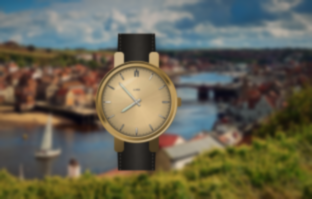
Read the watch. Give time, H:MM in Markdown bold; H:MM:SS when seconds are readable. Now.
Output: **7:53**
